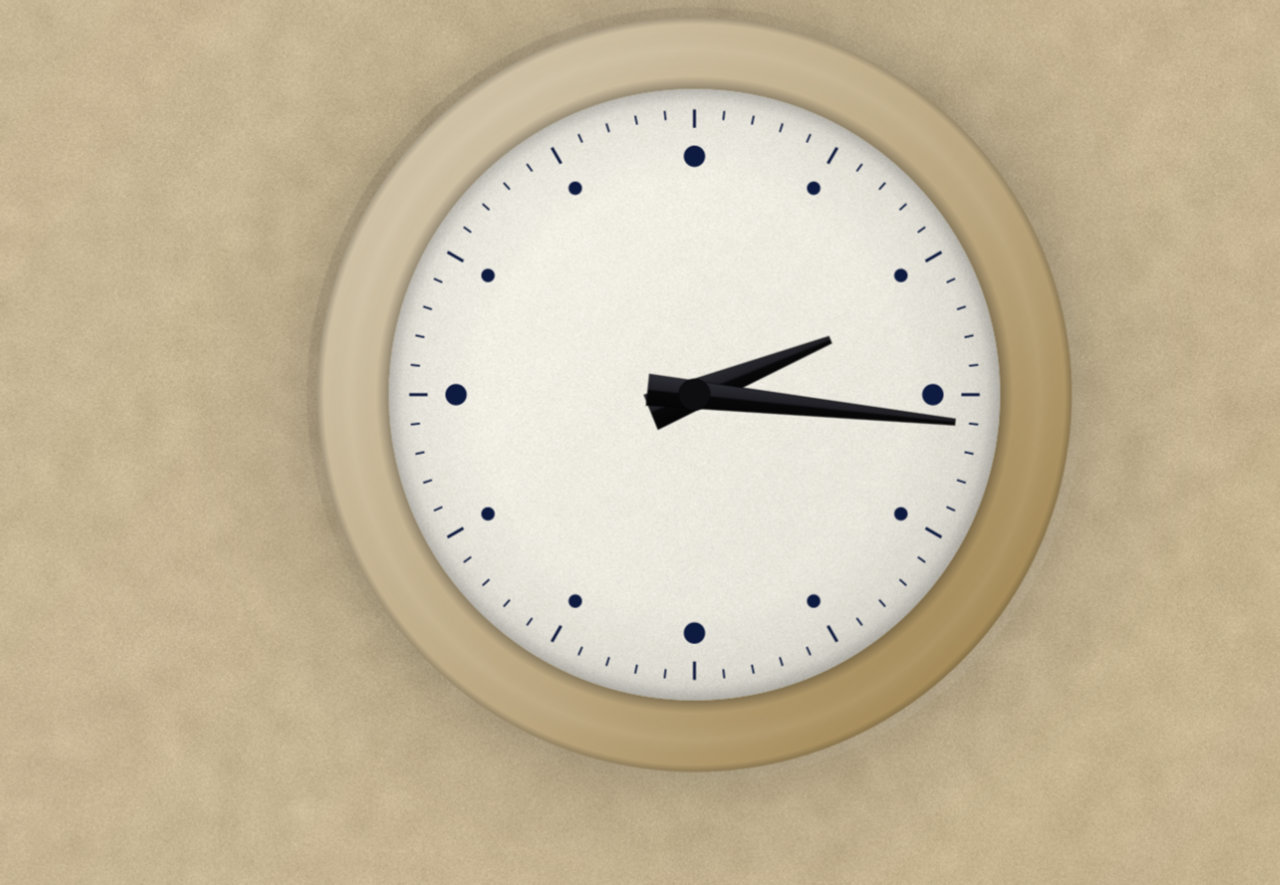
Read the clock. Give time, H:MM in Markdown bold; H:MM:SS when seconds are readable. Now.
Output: **2:16**
